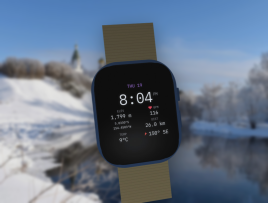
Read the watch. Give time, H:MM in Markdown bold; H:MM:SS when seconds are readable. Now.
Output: **8:04**
